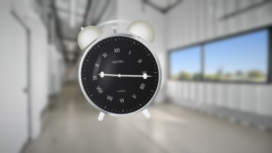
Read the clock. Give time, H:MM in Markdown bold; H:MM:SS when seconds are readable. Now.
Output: **9:16**
